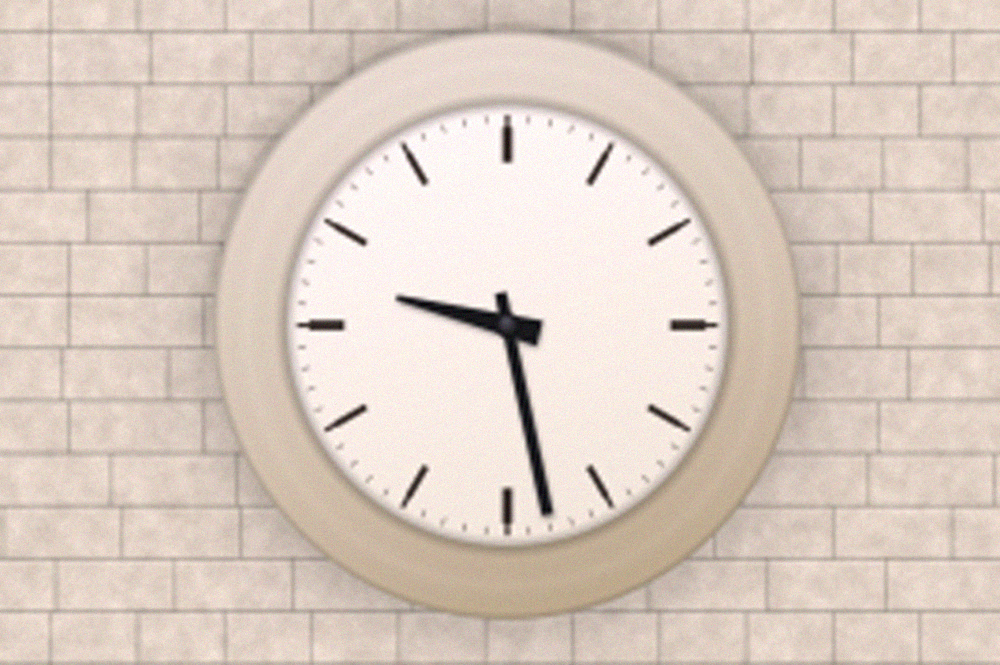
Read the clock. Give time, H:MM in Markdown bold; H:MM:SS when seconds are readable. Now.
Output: **9:28**
